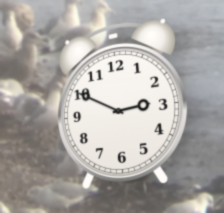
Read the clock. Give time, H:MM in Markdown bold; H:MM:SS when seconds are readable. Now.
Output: **2:50**
